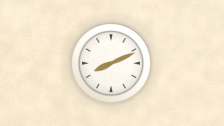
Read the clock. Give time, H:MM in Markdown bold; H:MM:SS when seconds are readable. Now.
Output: **8:11**
